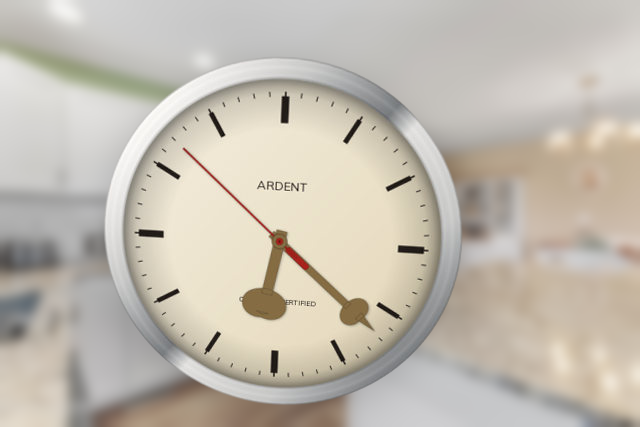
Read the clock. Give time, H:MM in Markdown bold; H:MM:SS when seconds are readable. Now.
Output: **6:21:52**
